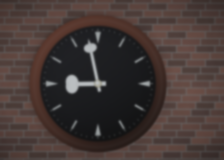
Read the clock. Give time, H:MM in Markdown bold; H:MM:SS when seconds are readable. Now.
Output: **8:58**
